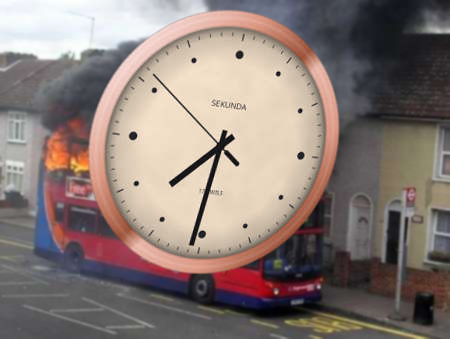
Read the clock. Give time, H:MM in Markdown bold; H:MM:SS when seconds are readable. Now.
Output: **7:30:51**
